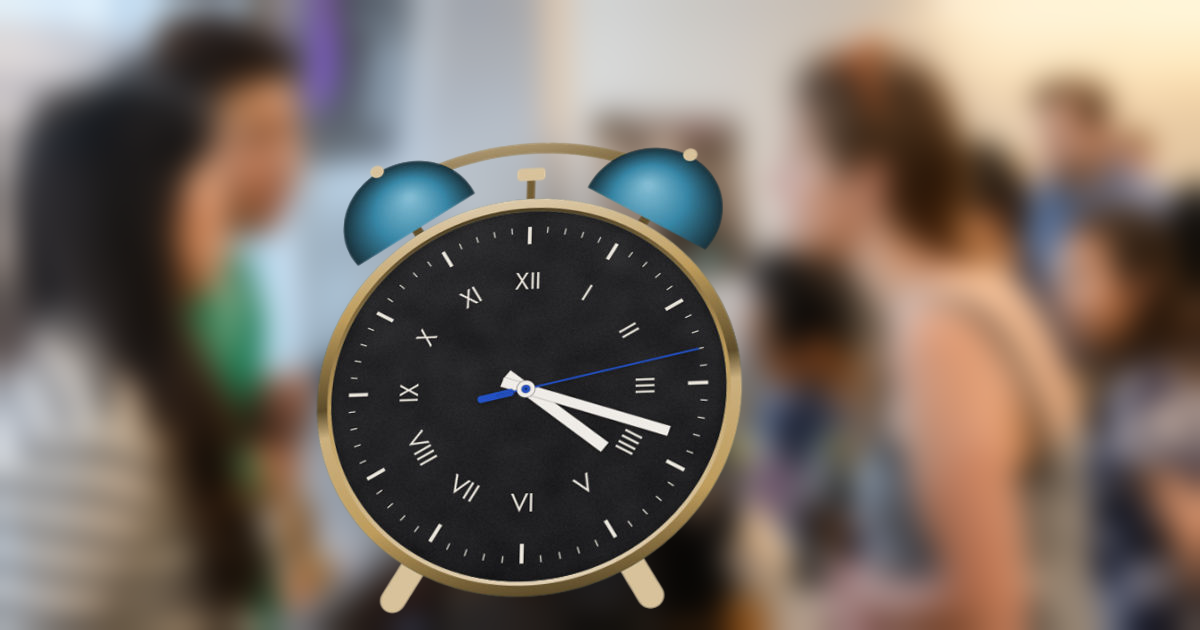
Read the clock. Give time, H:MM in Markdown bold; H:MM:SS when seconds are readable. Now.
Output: **4:18:13**
